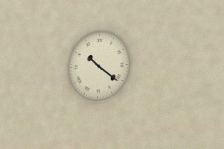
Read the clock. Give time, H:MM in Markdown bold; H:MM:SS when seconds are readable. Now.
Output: **10:21**
